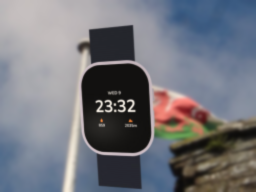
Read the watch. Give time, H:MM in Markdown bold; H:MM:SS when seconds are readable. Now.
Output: **23:32**
